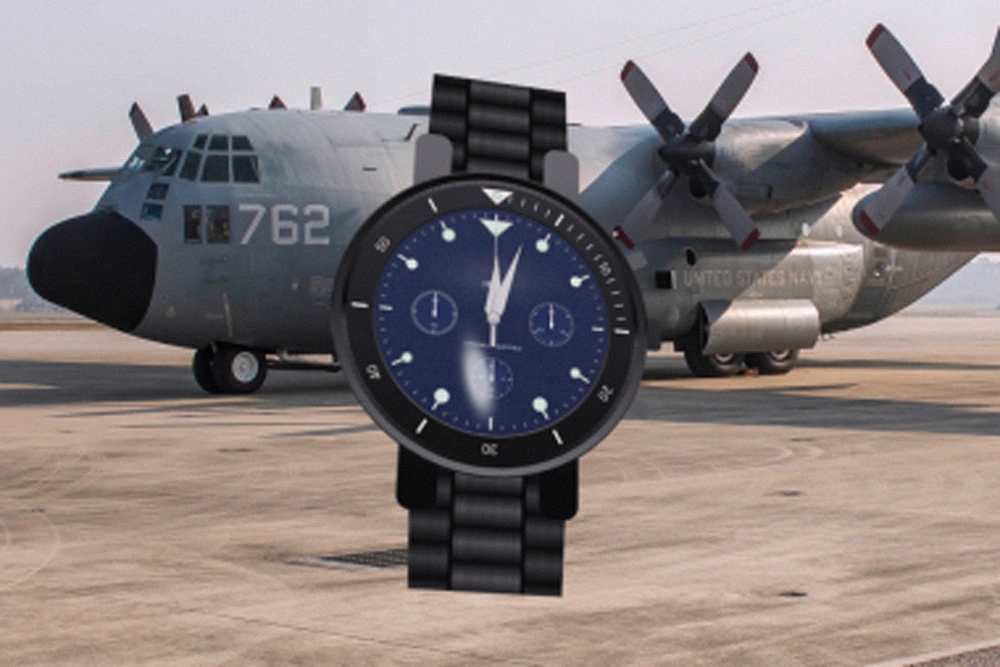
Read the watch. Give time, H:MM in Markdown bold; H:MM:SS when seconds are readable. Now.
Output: **12:03**
